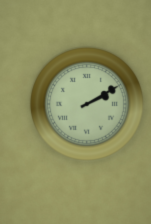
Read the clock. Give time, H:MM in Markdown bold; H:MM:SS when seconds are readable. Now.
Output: **2:10**
